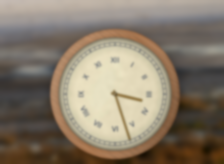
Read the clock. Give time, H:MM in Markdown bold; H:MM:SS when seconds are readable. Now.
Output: **3:27**
